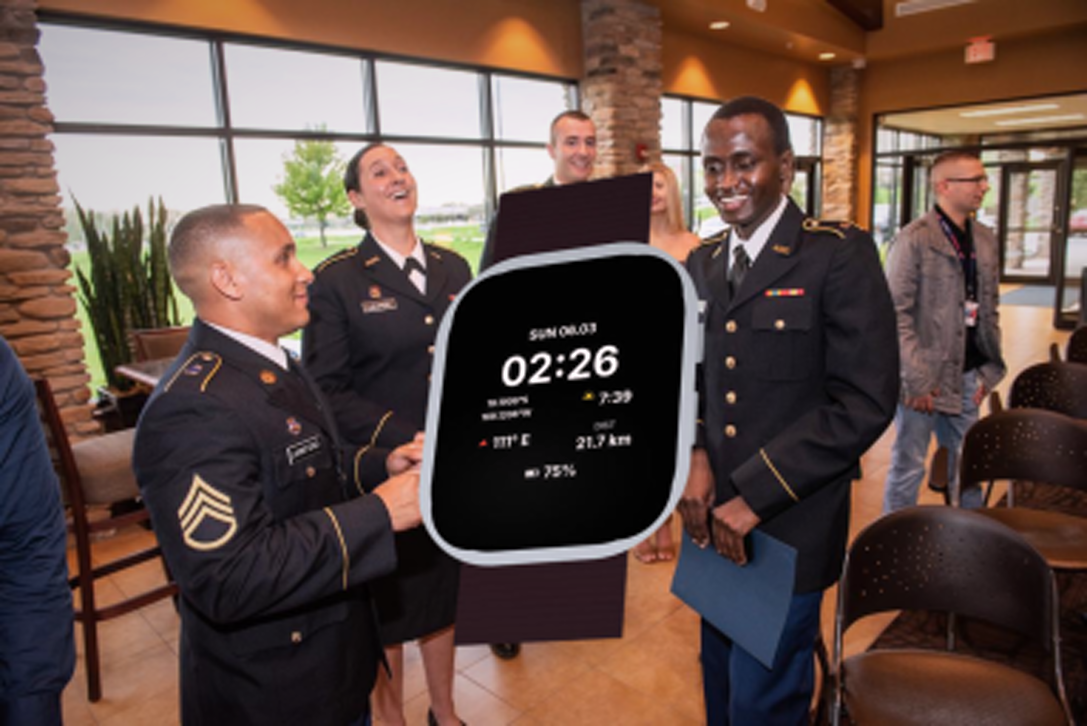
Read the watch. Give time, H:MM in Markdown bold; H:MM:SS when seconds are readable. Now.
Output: **2:26**
